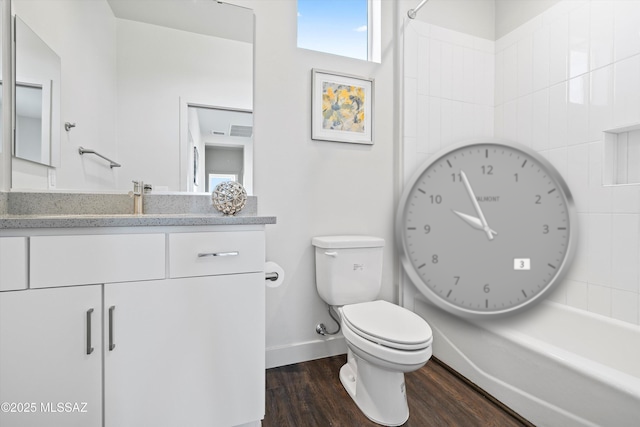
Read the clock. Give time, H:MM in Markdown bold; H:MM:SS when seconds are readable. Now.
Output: **9:56**
